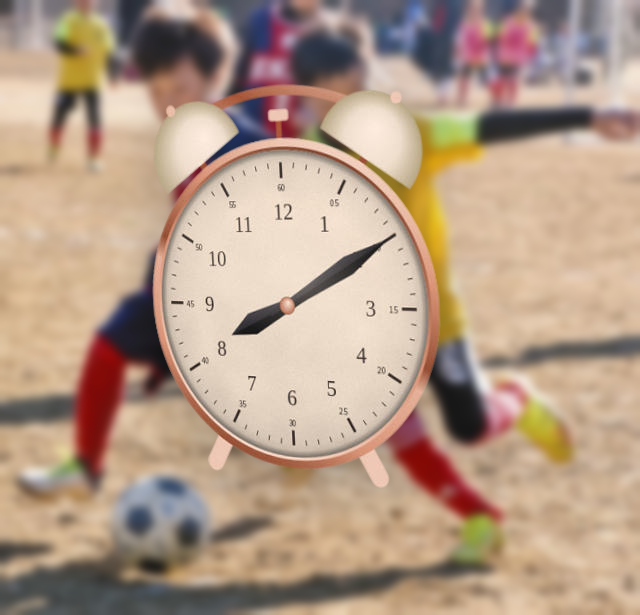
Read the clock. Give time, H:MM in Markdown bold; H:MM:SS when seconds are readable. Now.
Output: **8:10**
